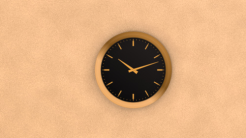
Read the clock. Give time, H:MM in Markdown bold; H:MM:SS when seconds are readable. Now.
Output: **10:12**
